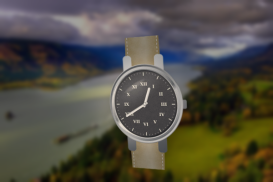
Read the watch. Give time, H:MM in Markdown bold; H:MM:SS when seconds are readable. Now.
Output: **12:40**
